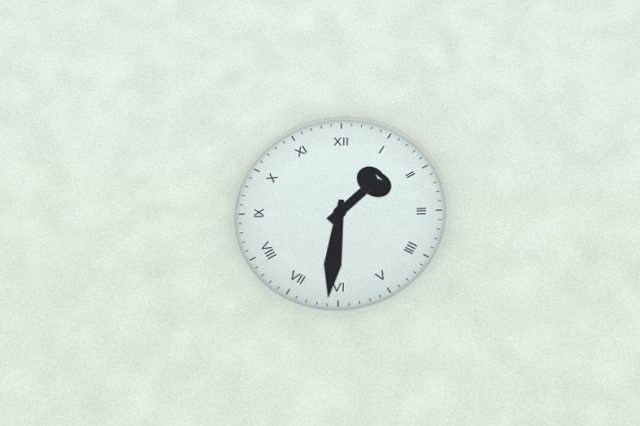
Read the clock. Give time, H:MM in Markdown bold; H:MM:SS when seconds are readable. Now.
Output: **1:31**
